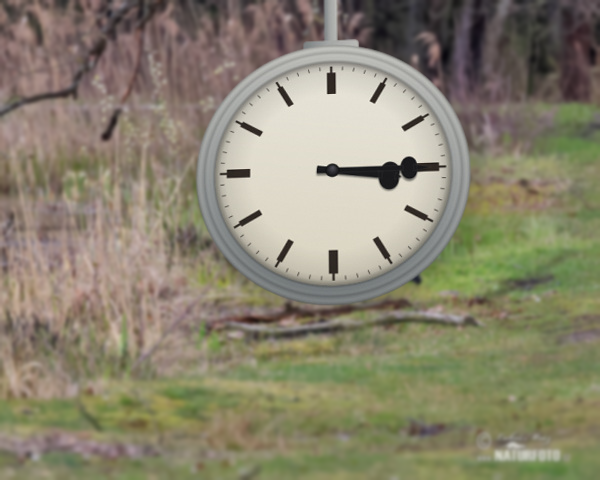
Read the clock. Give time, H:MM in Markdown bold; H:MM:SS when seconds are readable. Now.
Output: **3:15**
